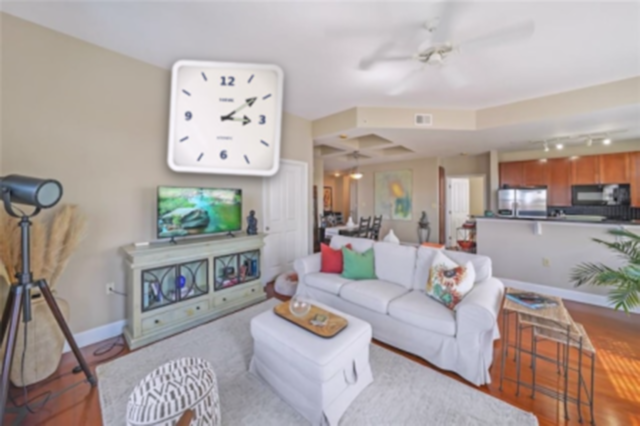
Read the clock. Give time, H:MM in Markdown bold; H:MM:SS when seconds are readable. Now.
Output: **3:09**
